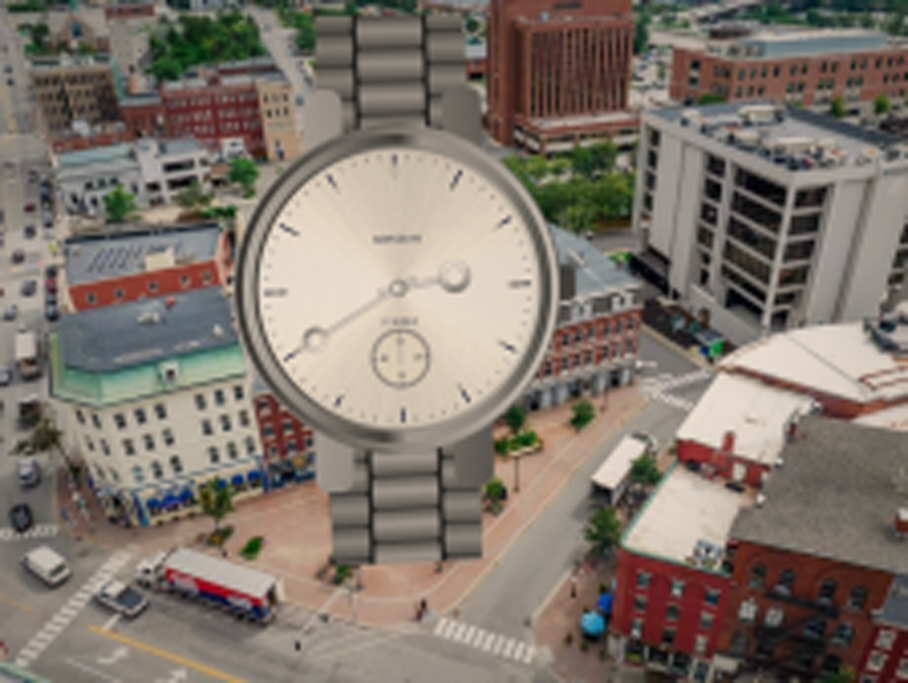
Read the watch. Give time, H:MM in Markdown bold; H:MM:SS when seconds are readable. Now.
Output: **2:40**
